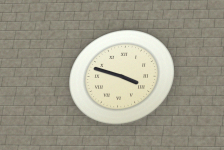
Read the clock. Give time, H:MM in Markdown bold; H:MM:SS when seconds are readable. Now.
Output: **3:48**
